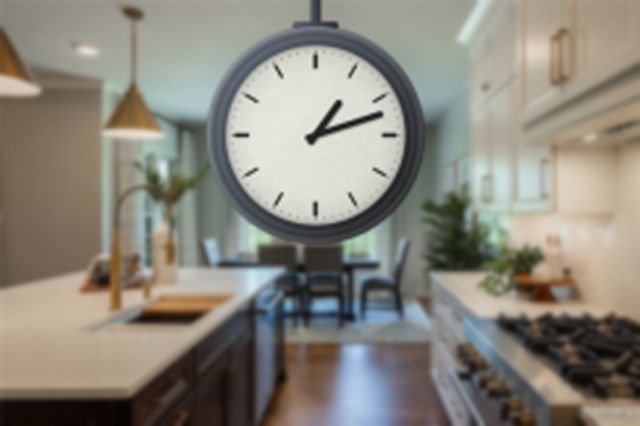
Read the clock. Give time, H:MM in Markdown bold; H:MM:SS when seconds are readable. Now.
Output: **1:12**
